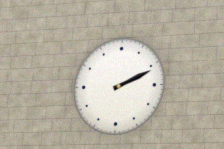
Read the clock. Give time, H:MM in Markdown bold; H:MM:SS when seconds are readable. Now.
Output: **2:11**
